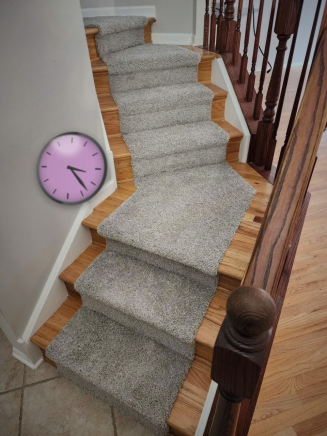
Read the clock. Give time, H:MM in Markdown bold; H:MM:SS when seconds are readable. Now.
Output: **3:23**
